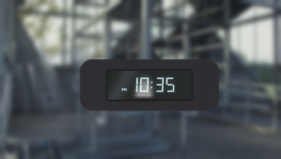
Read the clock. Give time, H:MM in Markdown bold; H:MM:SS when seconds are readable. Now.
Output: **10:35**
